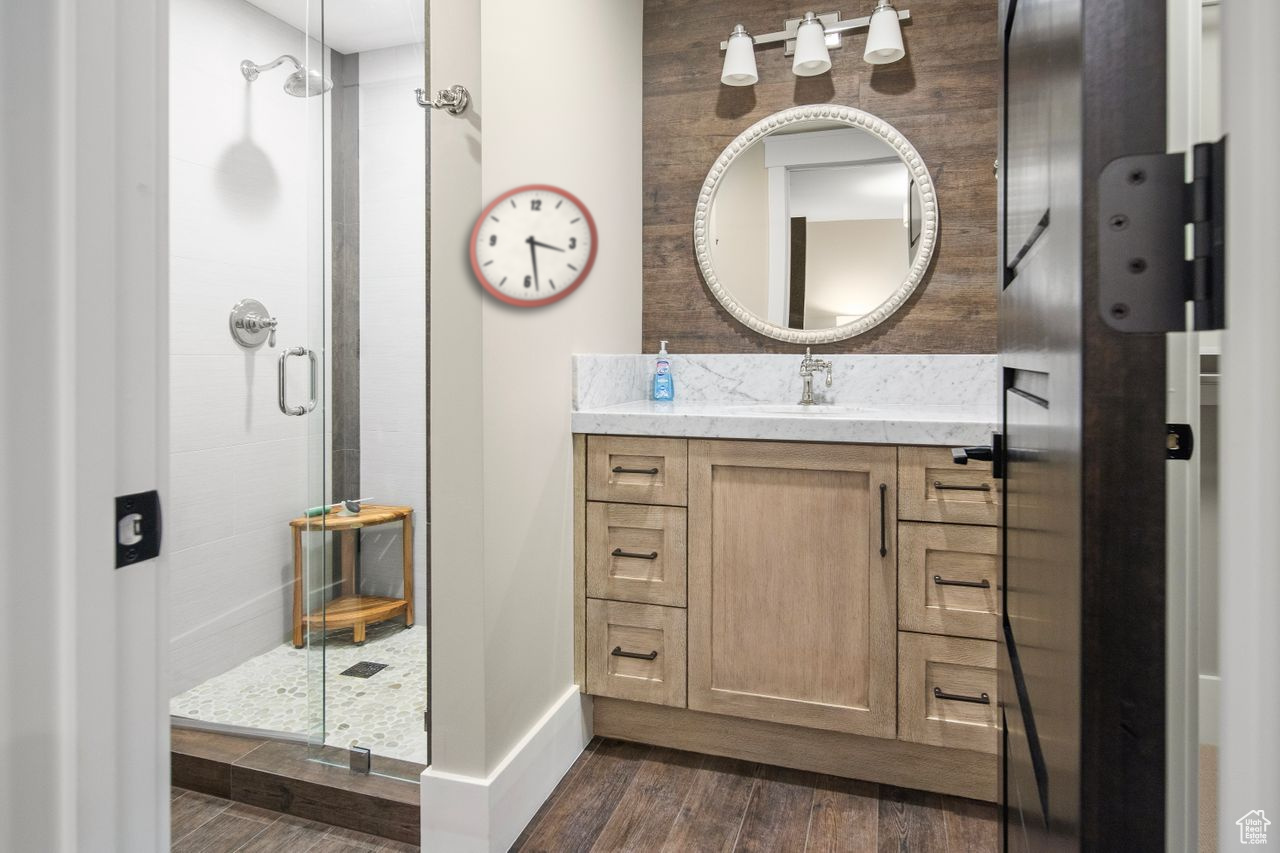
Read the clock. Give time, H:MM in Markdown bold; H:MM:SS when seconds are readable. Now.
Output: **3:28**
